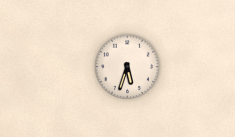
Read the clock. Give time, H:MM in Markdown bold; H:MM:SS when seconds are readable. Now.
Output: **5:33**
